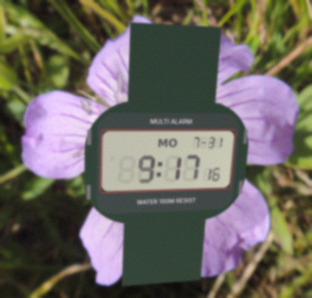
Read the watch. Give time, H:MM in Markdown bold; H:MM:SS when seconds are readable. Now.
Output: **9:17:16**
